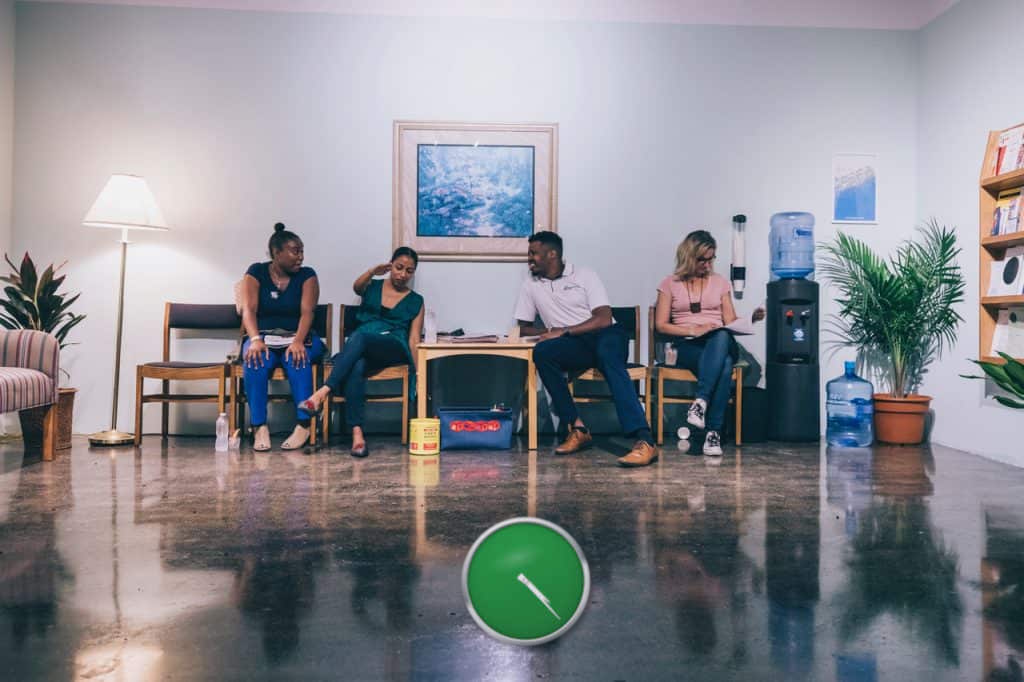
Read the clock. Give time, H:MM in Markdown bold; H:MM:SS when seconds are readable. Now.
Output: **4:23**
